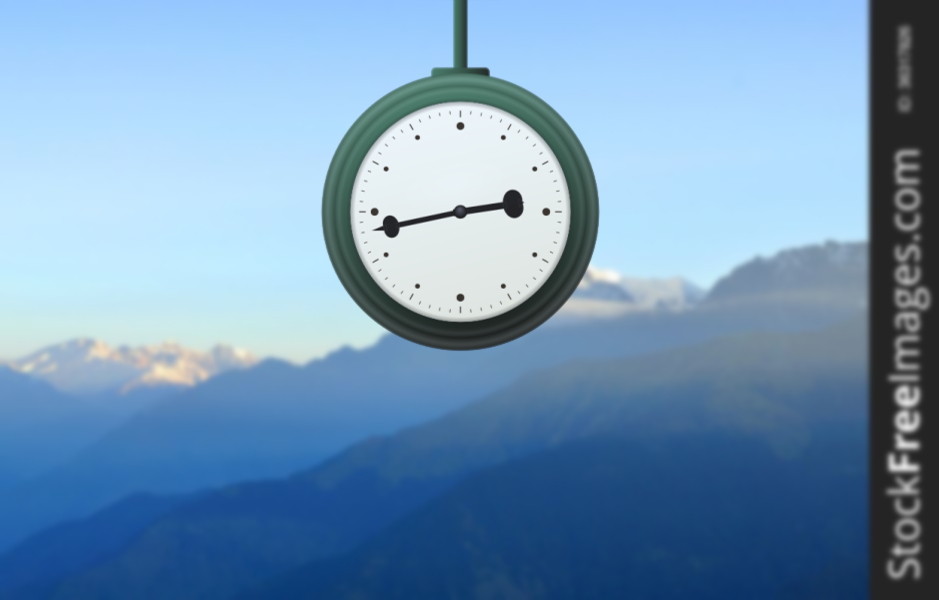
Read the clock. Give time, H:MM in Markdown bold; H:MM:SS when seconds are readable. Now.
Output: **2:43**
